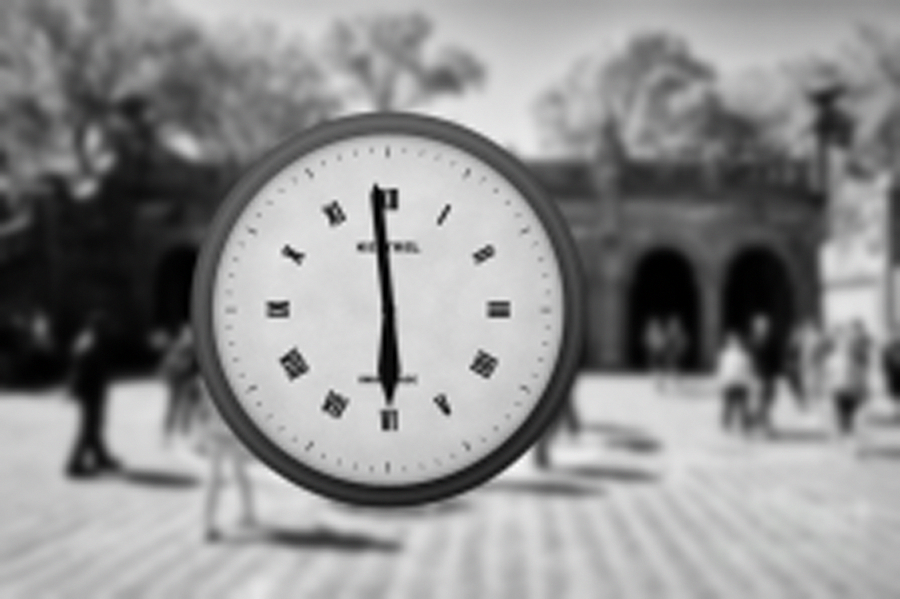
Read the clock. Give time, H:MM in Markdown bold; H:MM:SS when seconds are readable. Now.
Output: **5:59**
